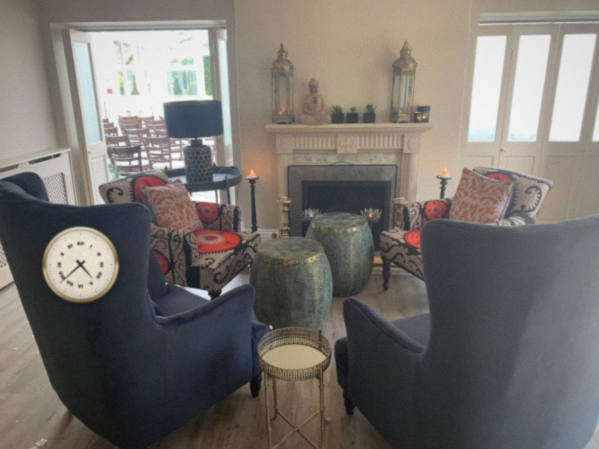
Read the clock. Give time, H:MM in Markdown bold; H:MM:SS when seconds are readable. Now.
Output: **4:38**
